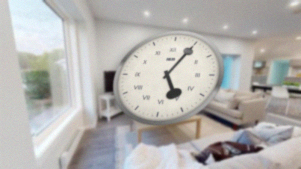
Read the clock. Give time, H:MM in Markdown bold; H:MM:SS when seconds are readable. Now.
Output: **5:05**
